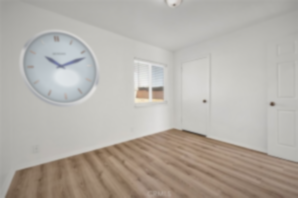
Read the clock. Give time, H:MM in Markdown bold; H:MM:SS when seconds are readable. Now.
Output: **10:12**
